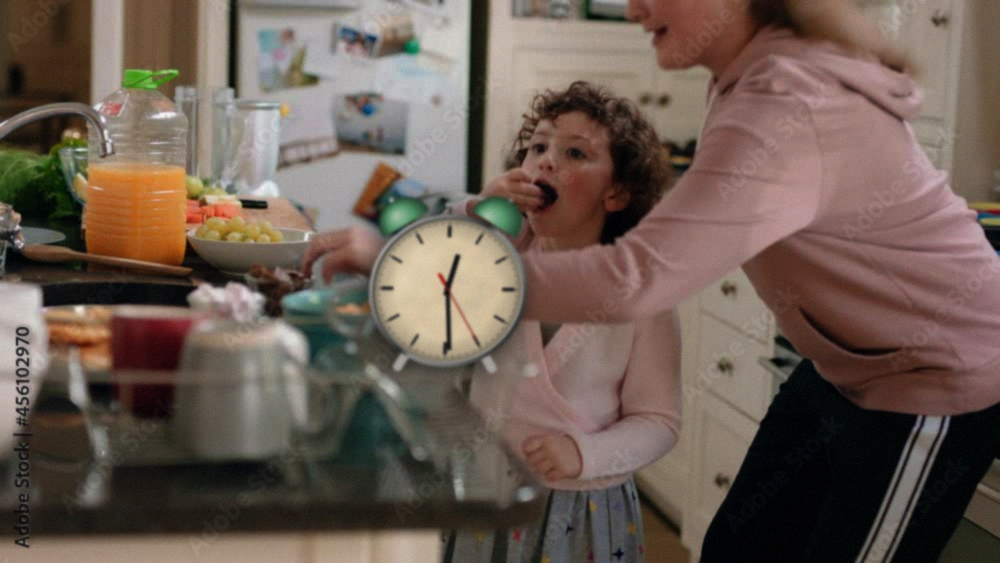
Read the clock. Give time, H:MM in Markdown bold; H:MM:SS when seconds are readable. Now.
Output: **12:29:25**
